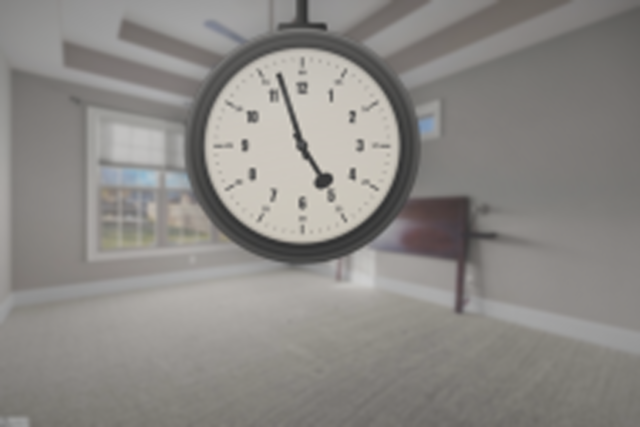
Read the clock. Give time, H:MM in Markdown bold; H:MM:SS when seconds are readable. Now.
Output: **4:57**
